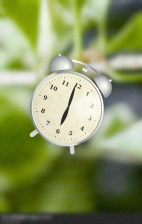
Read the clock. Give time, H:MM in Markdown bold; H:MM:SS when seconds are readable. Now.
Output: **5:59**
